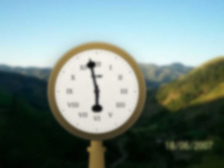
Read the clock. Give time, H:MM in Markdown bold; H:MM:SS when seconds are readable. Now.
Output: **5:58**
